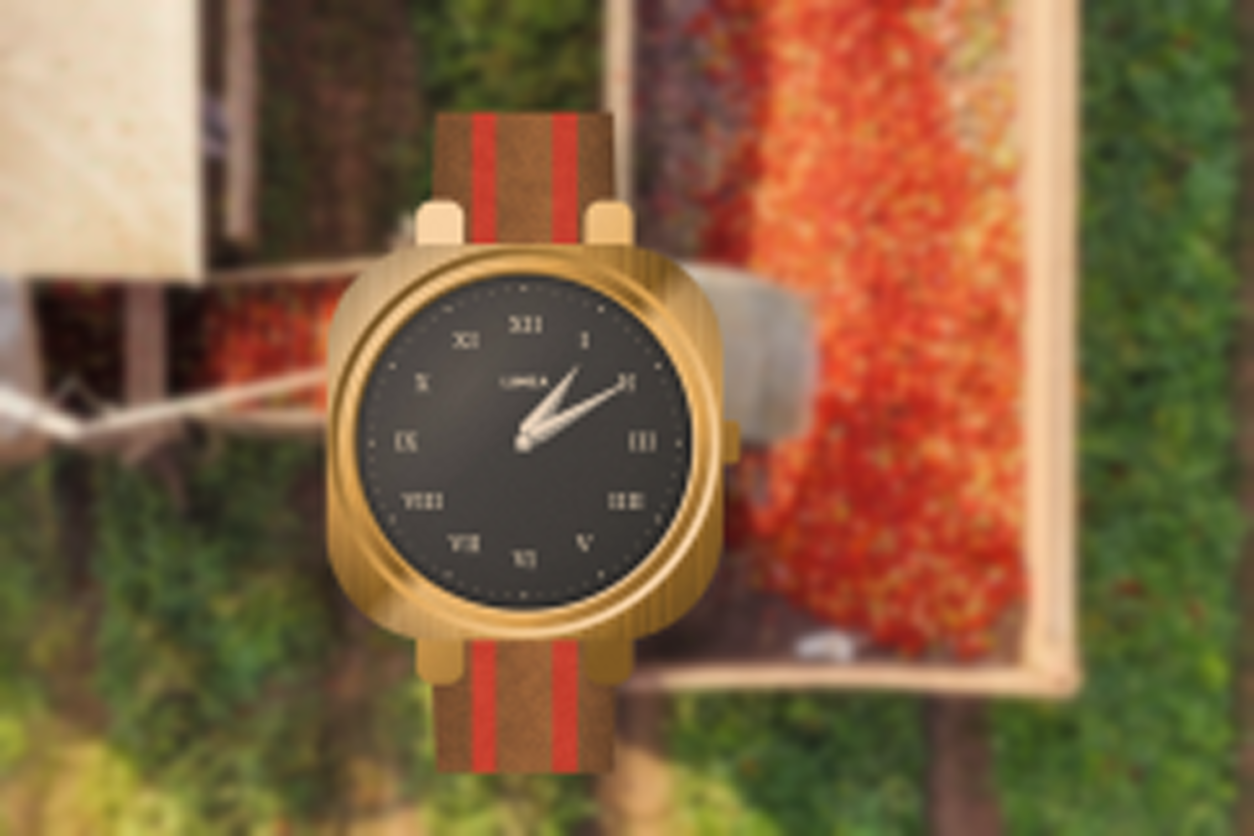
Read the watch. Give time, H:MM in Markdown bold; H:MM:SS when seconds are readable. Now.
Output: **1:10**
